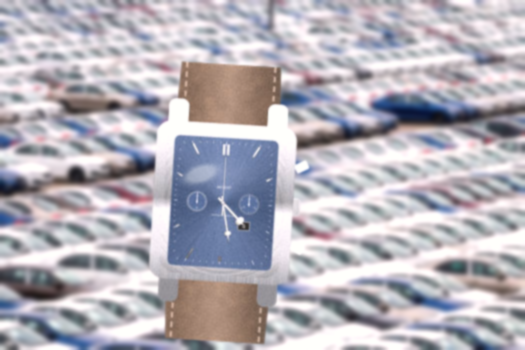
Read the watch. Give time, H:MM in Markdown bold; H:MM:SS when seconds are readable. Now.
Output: **4:28**
